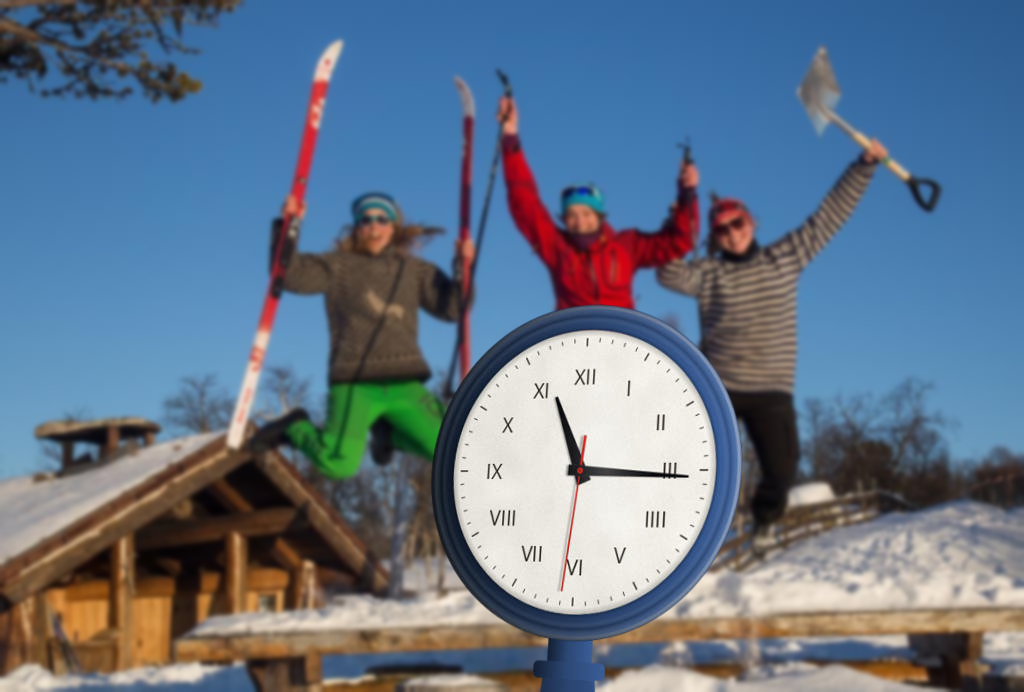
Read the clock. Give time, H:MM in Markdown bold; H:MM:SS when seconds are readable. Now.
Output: **11:15:31**
